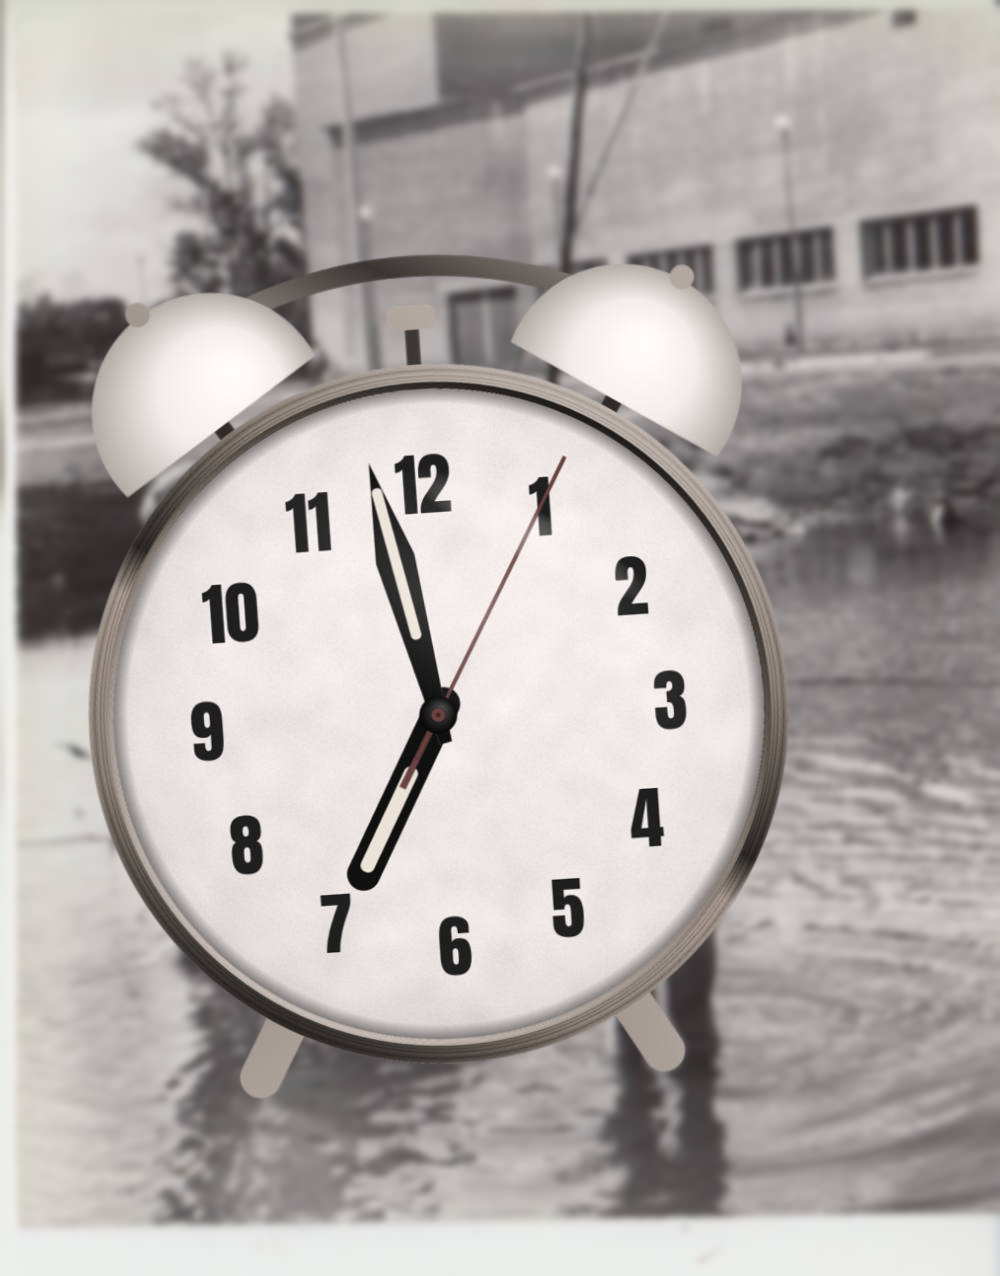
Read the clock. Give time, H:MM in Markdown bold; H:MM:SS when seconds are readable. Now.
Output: **6:58:05**
